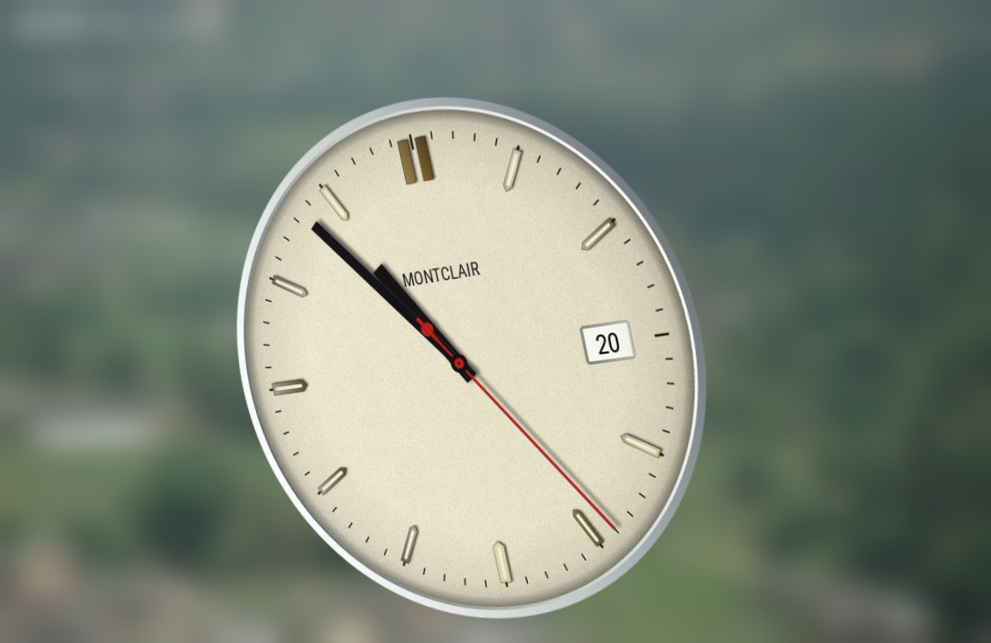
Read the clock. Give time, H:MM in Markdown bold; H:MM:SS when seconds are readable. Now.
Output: **10:53:24**
